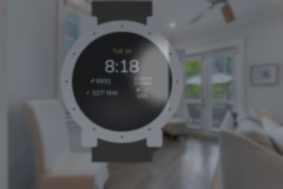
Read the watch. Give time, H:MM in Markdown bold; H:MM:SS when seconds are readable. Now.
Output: **8:18**
